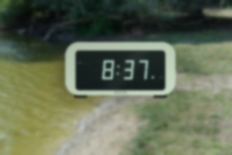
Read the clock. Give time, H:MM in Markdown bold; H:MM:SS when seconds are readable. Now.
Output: **8:37**
